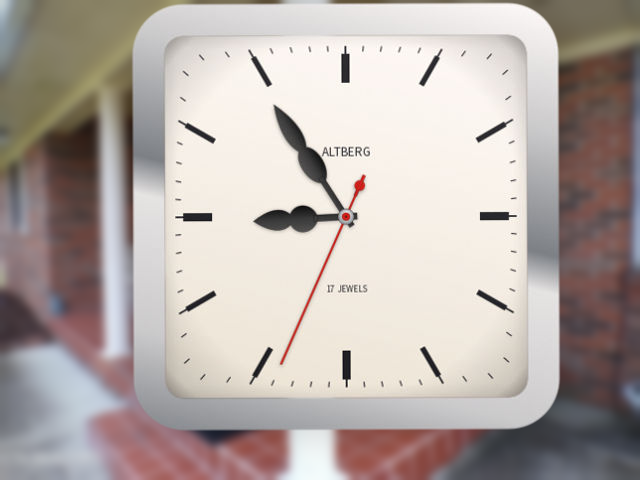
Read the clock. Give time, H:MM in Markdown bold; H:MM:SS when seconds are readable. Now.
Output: **8:54:34**
